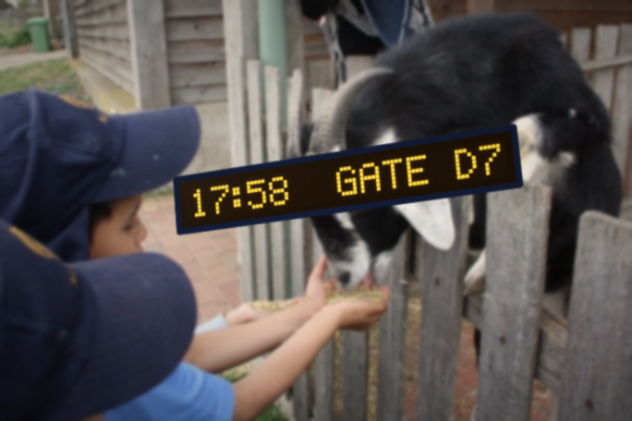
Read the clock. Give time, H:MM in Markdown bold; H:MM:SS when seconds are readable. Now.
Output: **17:58**
